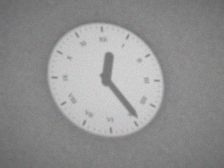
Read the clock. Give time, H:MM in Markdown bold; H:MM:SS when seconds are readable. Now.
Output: **12:24**
